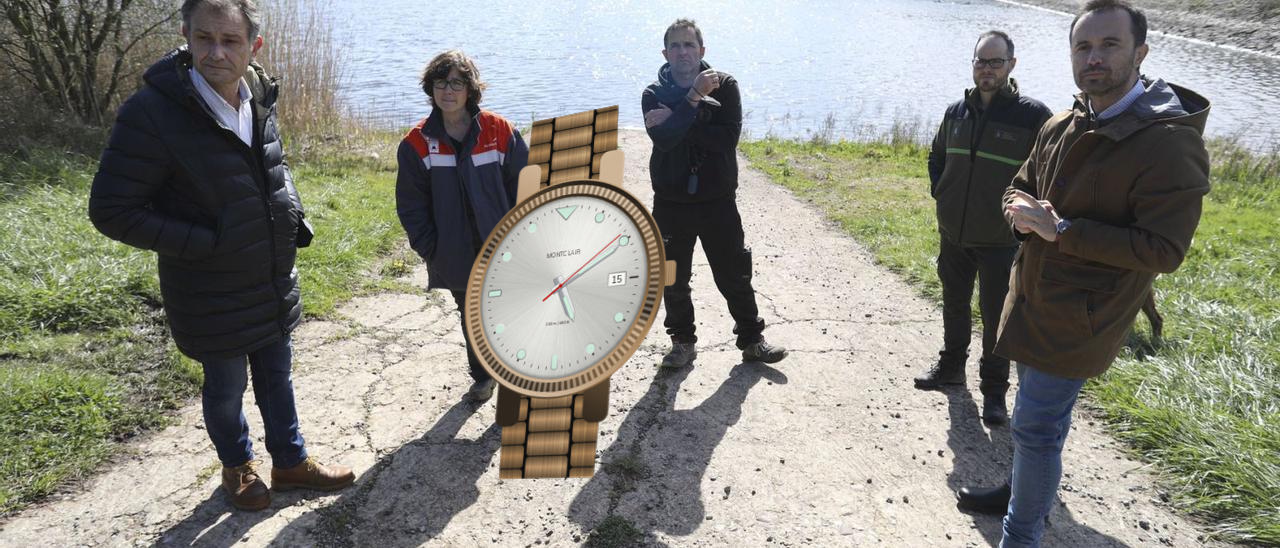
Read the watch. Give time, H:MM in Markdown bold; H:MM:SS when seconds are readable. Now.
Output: **5:10:09**
